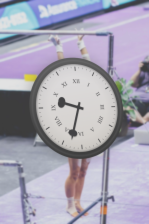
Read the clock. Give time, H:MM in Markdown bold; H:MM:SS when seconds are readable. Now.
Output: **9:33**
